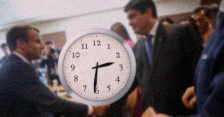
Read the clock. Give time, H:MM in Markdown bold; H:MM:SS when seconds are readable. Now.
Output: **2:31**
